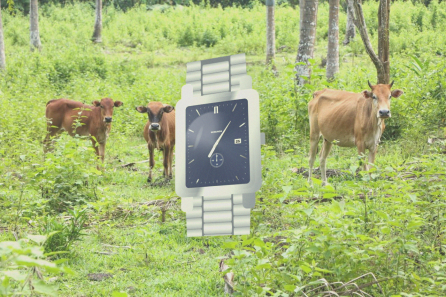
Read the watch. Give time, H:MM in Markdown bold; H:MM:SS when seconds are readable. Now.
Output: **7:06**
